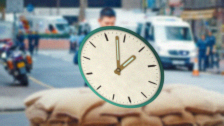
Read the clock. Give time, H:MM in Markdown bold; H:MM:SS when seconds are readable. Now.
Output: **2:03**
